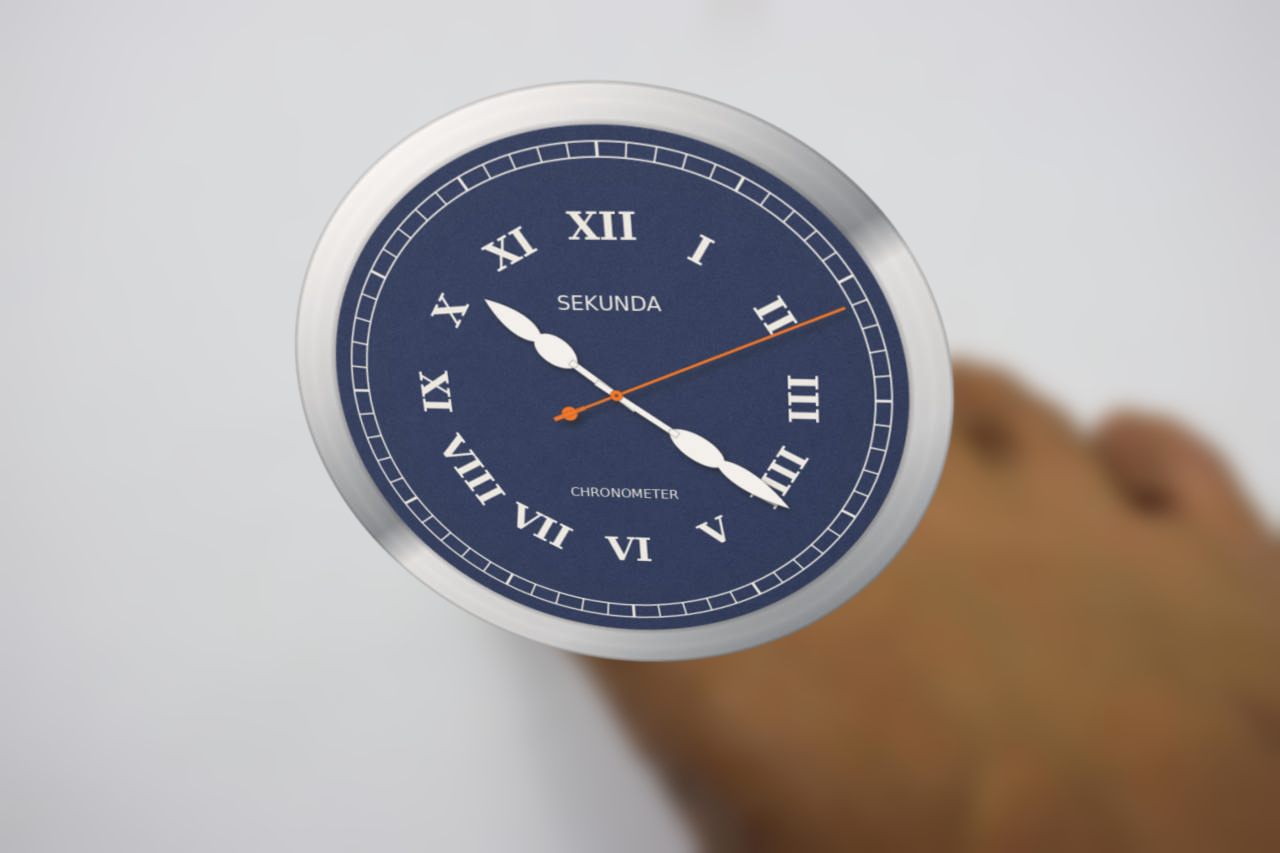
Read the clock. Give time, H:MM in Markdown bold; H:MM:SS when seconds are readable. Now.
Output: **10:21:11**
